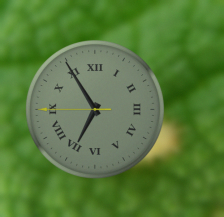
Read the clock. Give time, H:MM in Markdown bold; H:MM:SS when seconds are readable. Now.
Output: **6:54:45**
